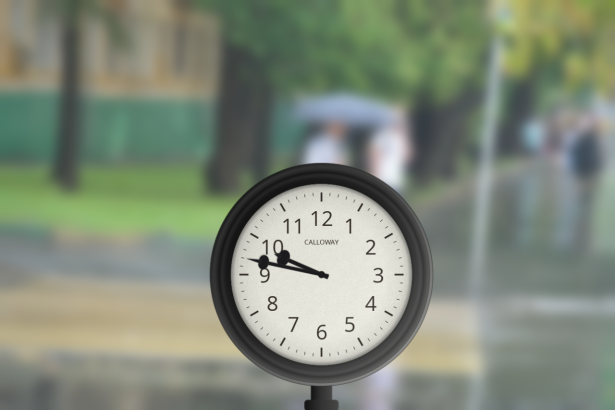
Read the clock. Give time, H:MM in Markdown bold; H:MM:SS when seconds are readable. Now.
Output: **9:47**
